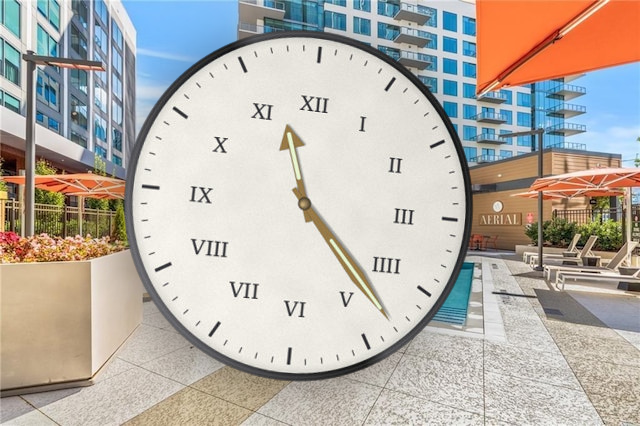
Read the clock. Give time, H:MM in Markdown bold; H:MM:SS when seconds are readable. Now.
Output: **11:23**
